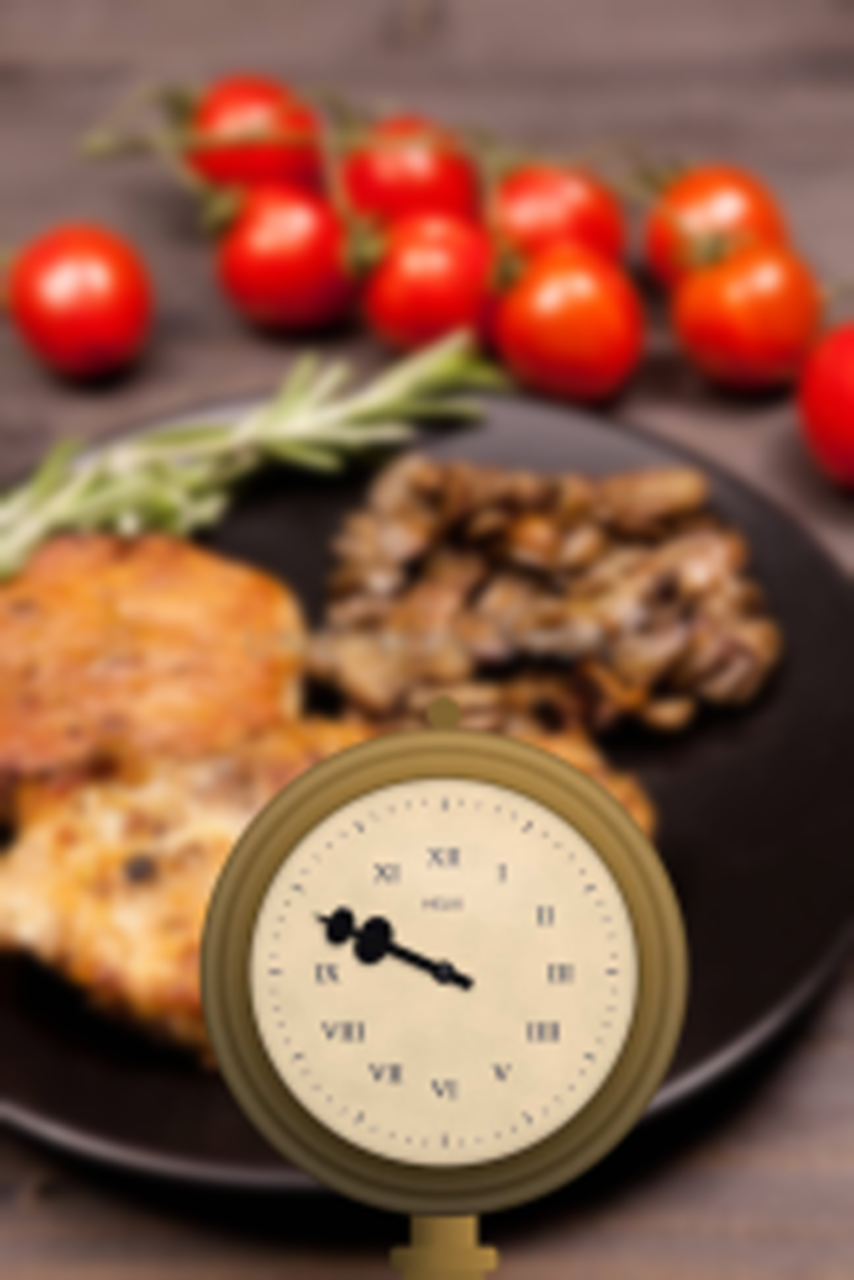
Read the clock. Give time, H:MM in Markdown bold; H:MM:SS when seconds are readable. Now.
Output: **9:49**
